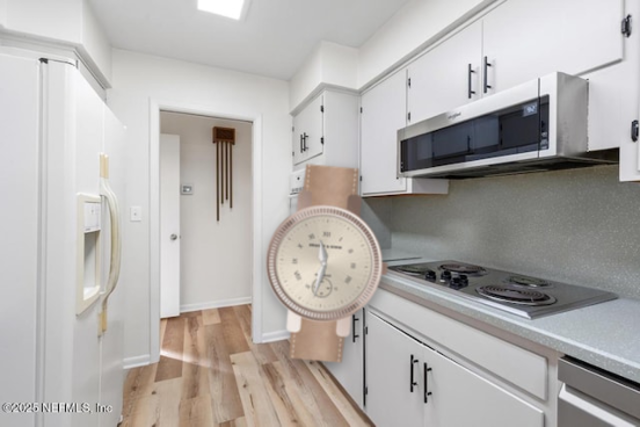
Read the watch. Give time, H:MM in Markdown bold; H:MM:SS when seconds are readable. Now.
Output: **11:32**
